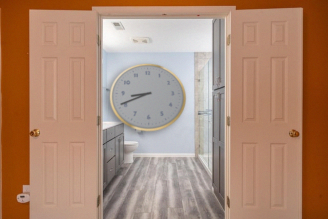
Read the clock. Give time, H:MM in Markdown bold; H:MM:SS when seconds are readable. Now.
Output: **8:41**
